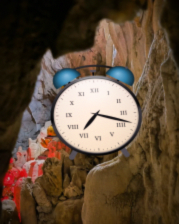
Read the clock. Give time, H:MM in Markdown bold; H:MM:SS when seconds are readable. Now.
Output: **7:18**
